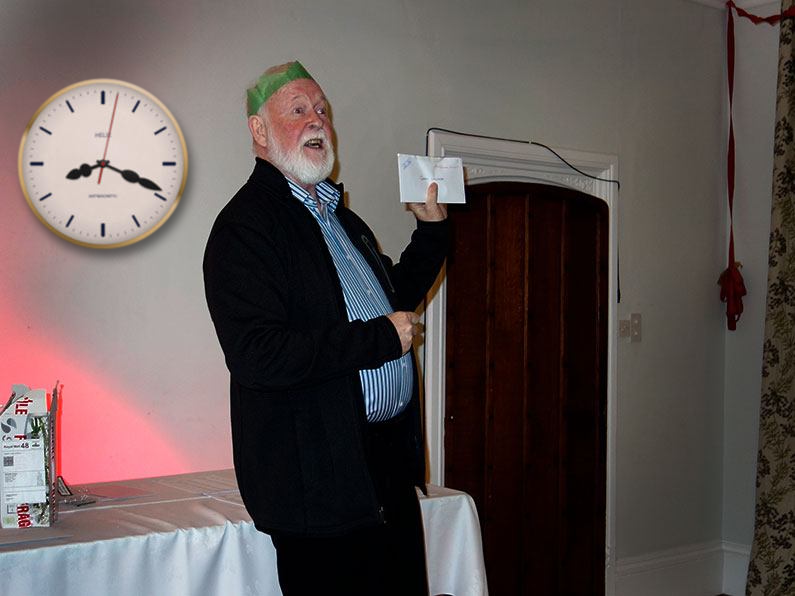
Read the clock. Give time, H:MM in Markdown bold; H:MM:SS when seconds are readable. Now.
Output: **8:19:02**
